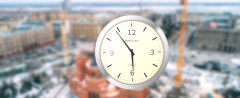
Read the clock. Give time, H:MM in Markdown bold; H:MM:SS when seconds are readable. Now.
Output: **5:54**
